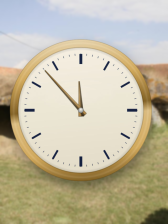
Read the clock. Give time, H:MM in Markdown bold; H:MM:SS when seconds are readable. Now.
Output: **11:53**
